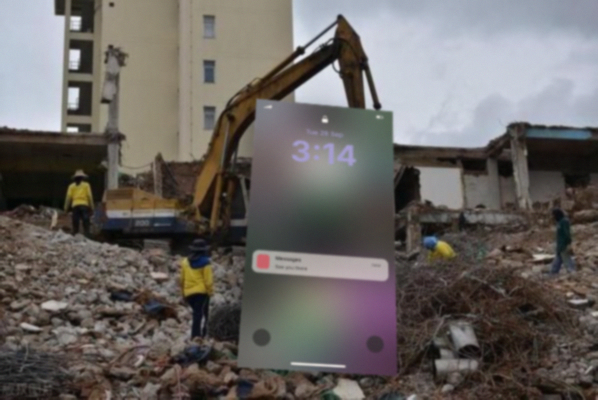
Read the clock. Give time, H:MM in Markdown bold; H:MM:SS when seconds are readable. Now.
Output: **3:14**
